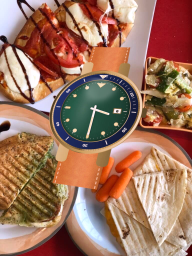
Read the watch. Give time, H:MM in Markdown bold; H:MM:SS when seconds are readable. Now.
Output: **3:30**
